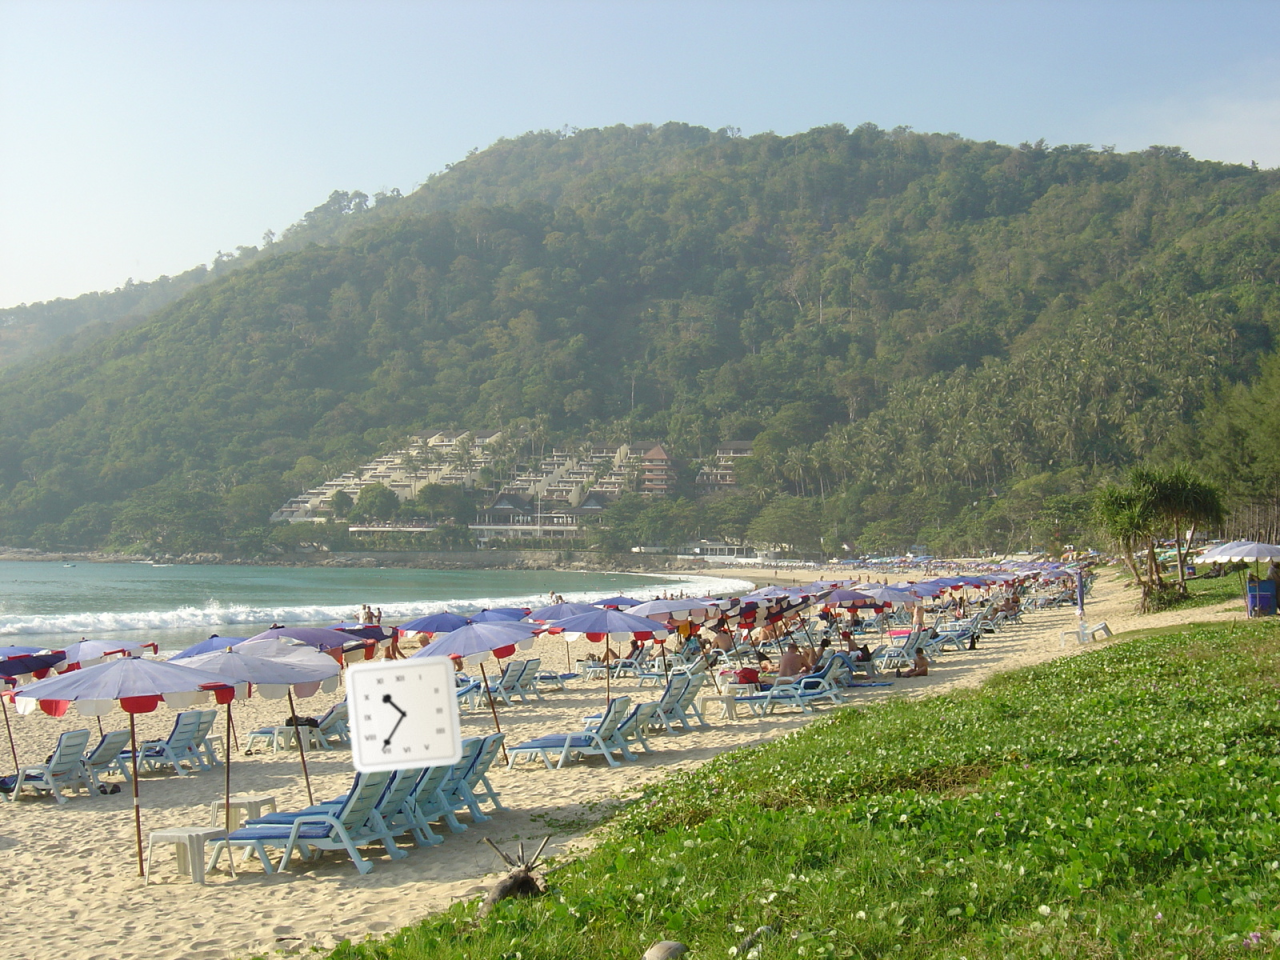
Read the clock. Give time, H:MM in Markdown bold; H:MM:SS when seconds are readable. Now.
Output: **10:36**
